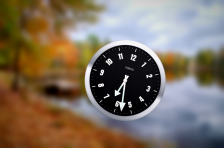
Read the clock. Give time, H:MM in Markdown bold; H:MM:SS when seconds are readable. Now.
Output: **6:28**
